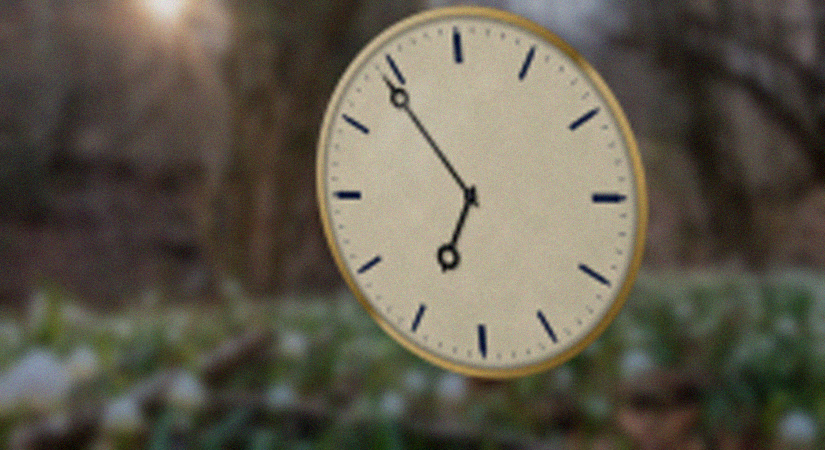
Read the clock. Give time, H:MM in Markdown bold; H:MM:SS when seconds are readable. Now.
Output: **6:54**
